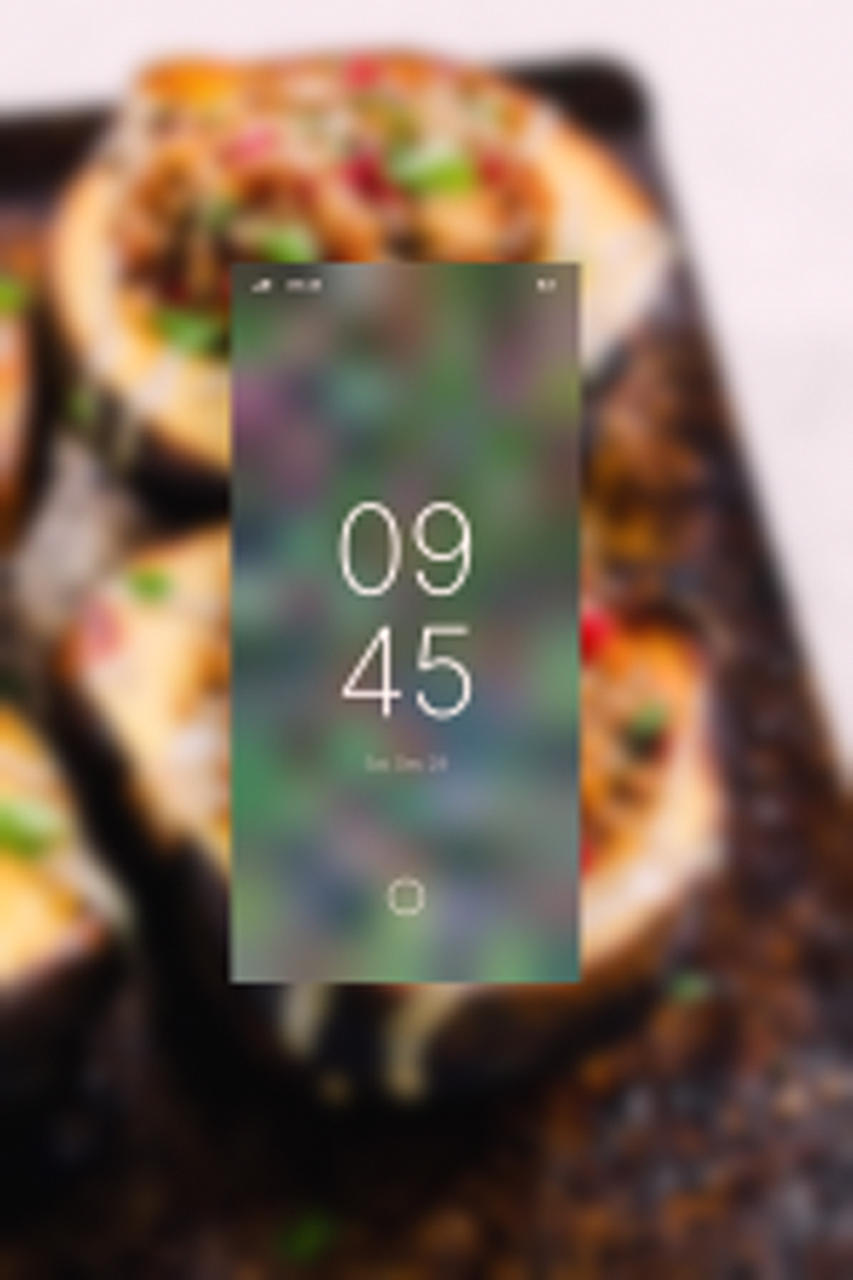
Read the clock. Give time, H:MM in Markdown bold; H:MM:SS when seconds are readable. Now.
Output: **9:45**
